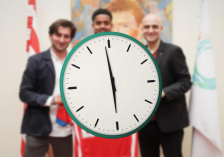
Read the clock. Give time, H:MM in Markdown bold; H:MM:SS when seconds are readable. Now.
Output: **5:59**
